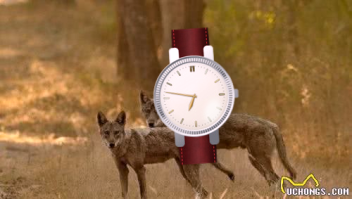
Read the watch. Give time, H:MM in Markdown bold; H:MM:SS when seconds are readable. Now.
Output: **6:47**
